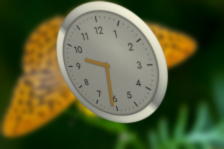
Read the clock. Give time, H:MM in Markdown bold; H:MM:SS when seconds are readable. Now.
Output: **9:31**
